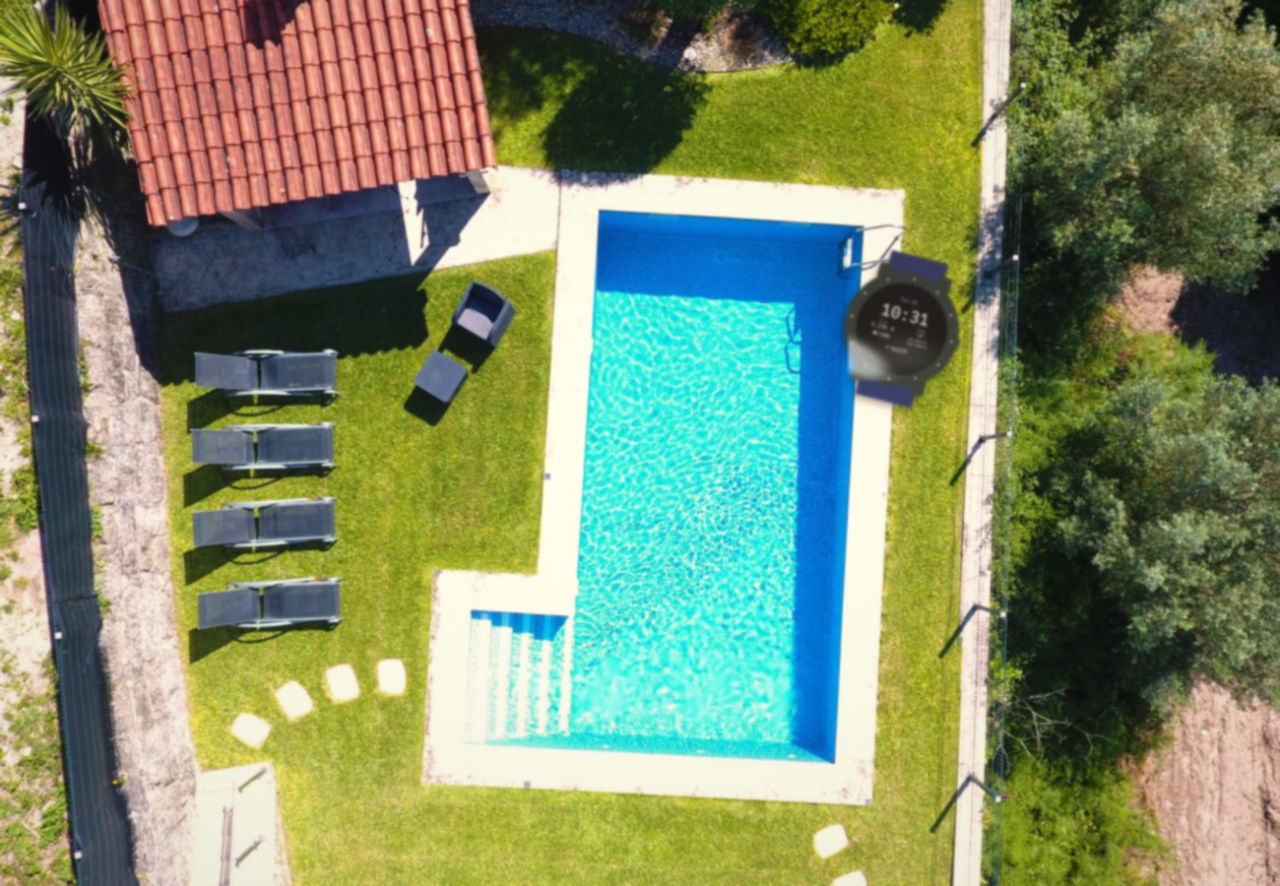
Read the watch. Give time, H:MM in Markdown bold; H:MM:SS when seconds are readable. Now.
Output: **10:31**
